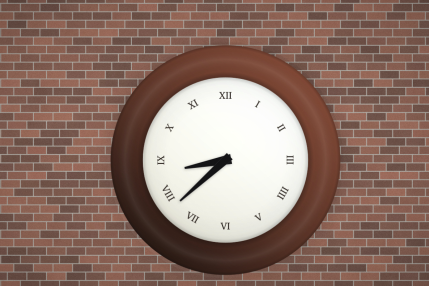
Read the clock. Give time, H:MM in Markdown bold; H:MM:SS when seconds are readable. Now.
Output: **8:38**
